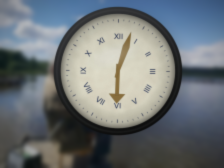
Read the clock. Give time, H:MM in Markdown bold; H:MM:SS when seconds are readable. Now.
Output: **6:03**
